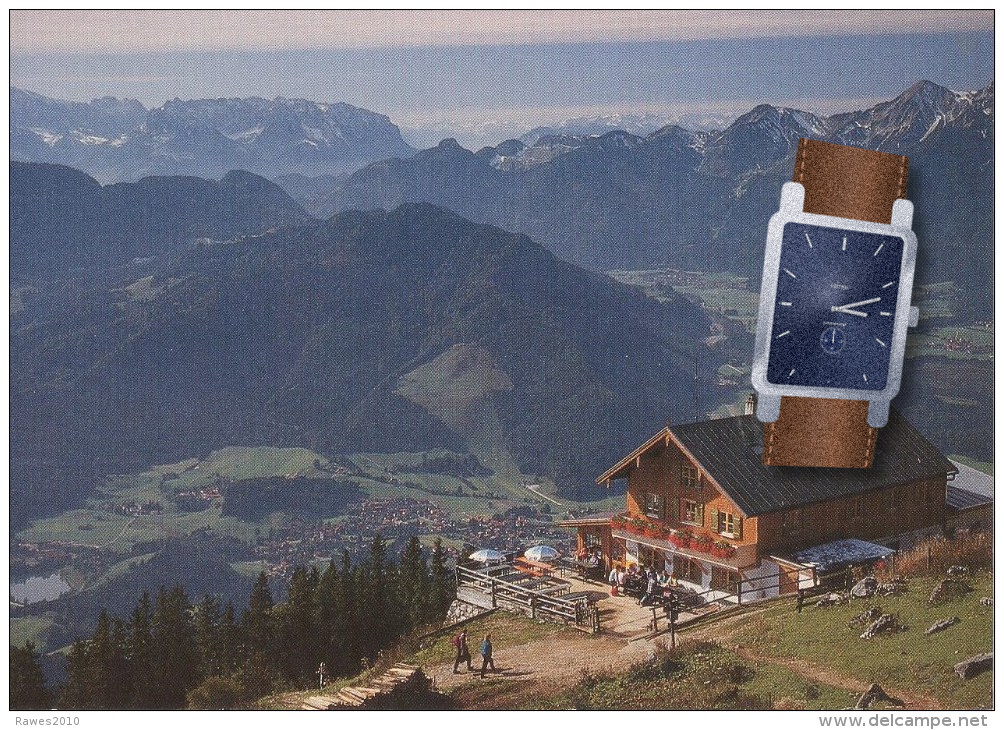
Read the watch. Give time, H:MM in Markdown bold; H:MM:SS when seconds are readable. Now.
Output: **3:12**
